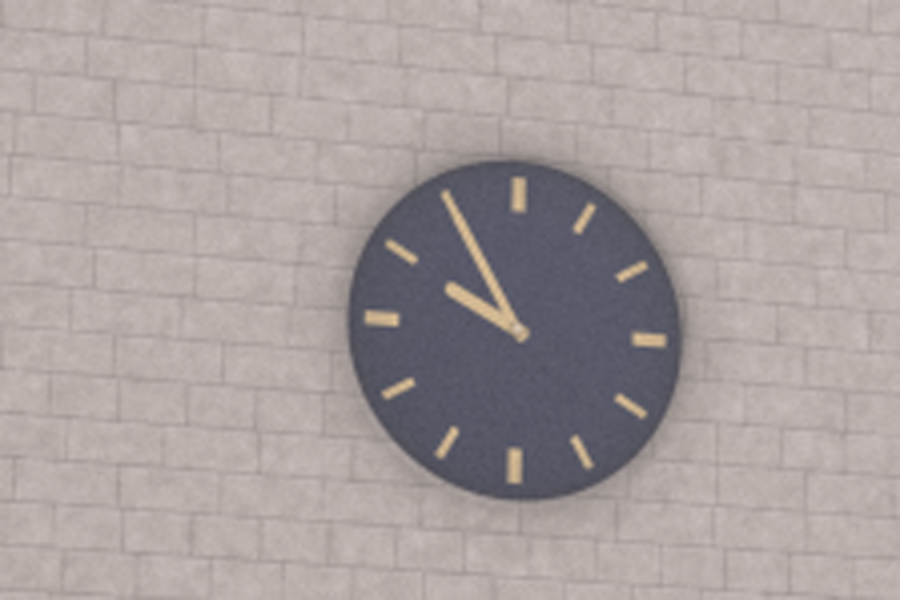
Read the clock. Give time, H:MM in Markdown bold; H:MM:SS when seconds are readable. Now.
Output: **9:55**
